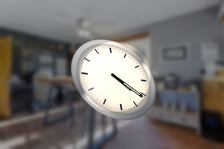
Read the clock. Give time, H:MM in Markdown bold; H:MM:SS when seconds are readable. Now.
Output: **4:21**
